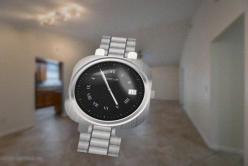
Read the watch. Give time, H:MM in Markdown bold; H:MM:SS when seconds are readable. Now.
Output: **4:55**
